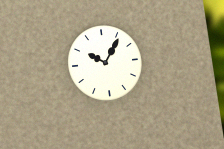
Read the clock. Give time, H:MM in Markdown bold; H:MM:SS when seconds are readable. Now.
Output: **10:06**
